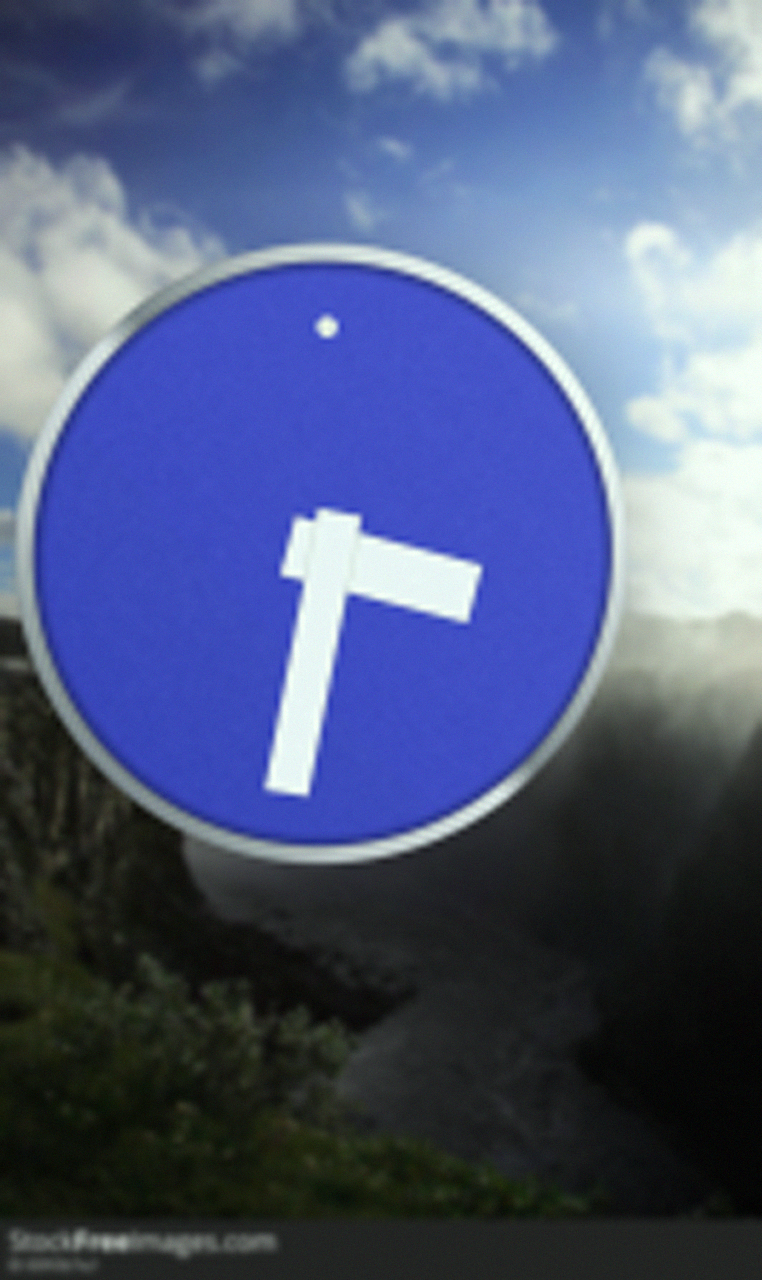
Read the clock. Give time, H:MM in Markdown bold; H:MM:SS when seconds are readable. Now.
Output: **3:32**
